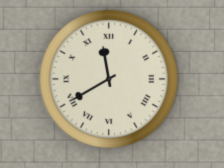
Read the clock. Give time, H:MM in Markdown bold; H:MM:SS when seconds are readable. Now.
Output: **11:40**
